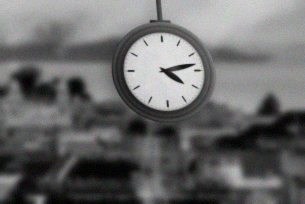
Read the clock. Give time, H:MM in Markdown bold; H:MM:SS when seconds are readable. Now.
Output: **4:13**
